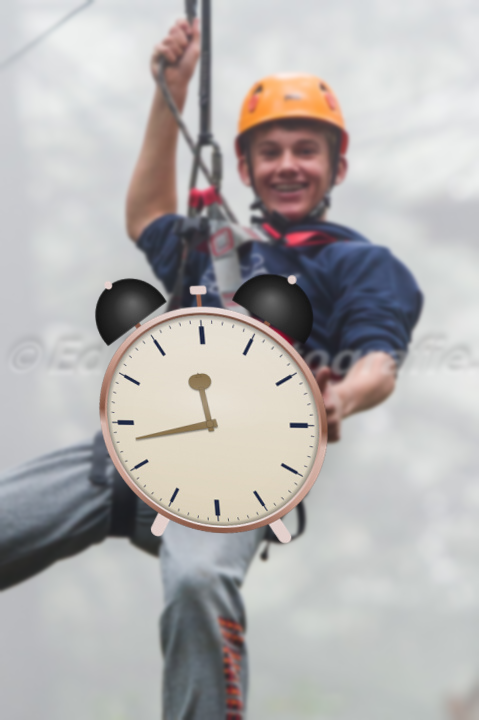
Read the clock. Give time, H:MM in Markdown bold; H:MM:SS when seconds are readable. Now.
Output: **11:43**
